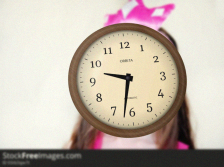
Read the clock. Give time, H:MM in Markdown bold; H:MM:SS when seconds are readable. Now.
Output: **9:32**
